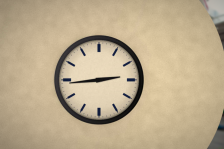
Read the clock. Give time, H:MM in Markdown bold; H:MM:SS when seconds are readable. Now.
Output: **2:44**
